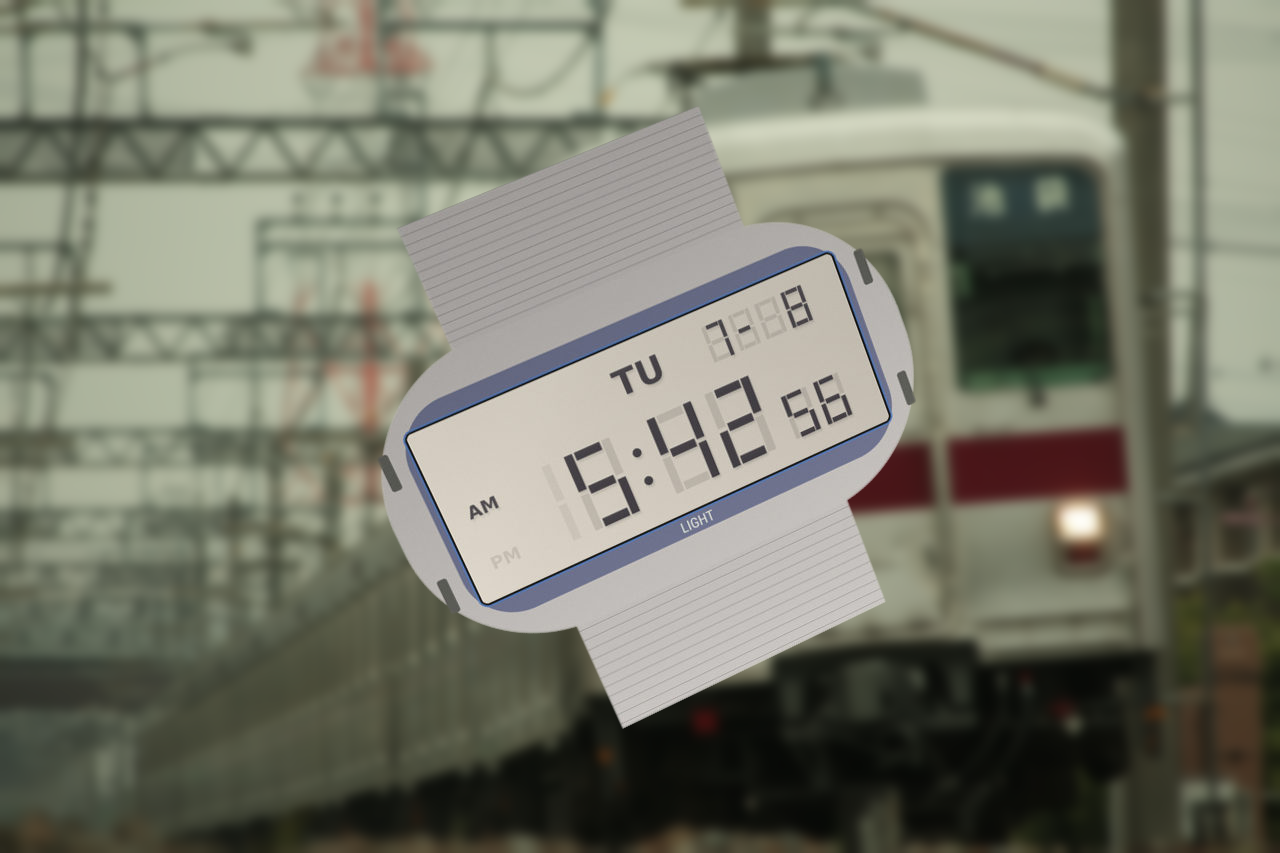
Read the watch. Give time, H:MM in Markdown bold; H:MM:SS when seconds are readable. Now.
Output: **5:42:56**
